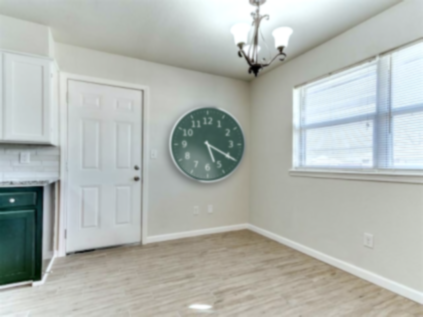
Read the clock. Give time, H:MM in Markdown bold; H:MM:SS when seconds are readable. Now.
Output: **5:20**
